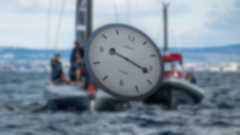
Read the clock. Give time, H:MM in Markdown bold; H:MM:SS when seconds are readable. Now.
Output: **9:17**
